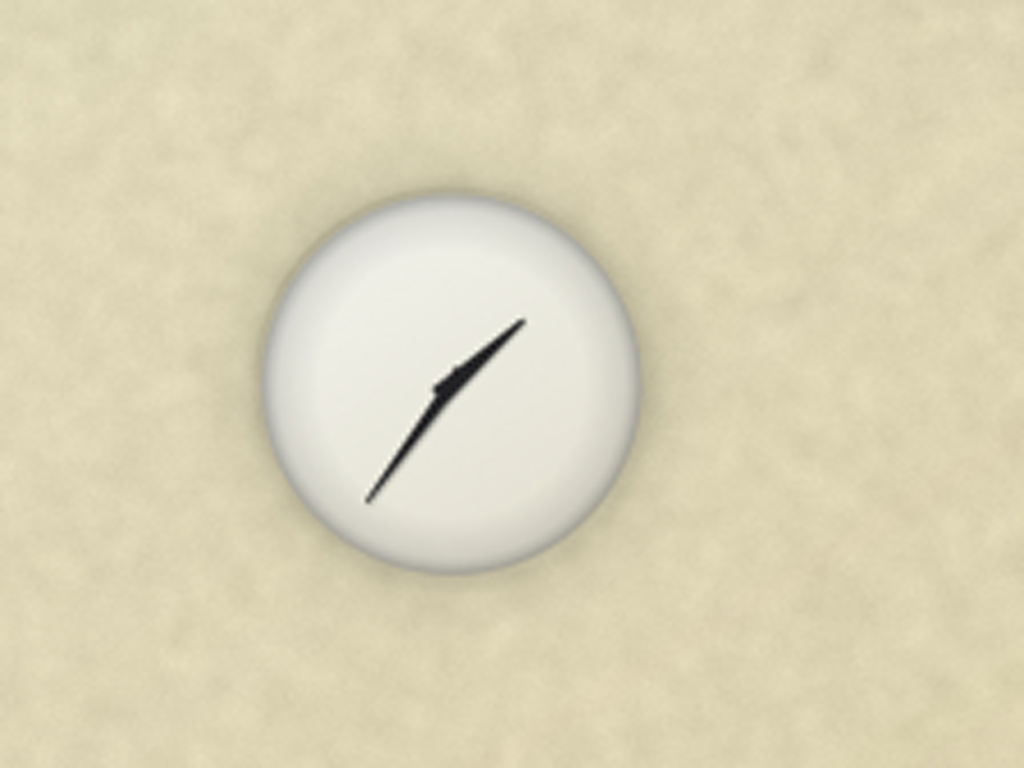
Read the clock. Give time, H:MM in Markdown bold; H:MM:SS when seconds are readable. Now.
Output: **1:36**
